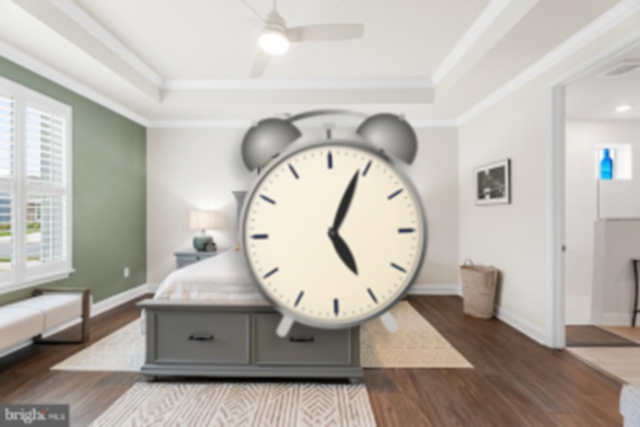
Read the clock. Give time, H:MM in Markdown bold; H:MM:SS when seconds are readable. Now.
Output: **5:04**
